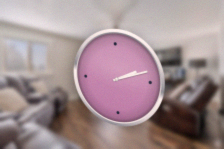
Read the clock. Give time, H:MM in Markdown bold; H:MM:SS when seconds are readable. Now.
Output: **2:12**
